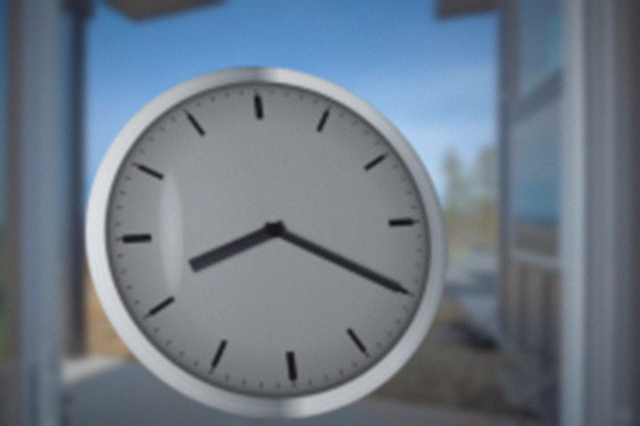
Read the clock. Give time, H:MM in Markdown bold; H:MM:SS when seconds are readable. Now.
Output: **8:20**
